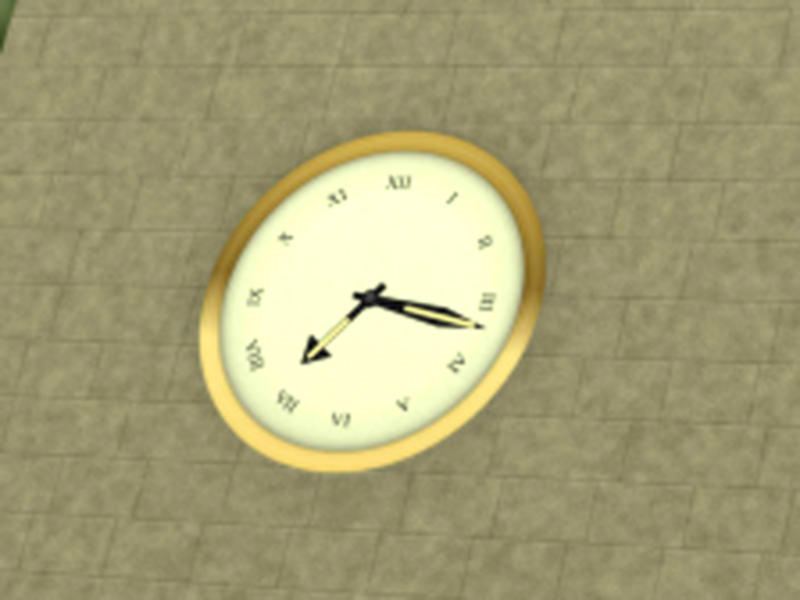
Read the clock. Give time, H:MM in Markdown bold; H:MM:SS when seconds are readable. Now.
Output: **7:17**
